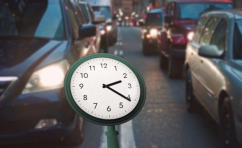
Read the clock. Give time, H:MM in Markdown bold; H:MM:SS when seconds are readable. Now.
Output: **2:21**
